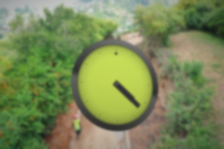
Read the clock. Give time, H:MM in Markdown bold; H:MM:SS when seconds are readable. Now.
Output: **4:22**
